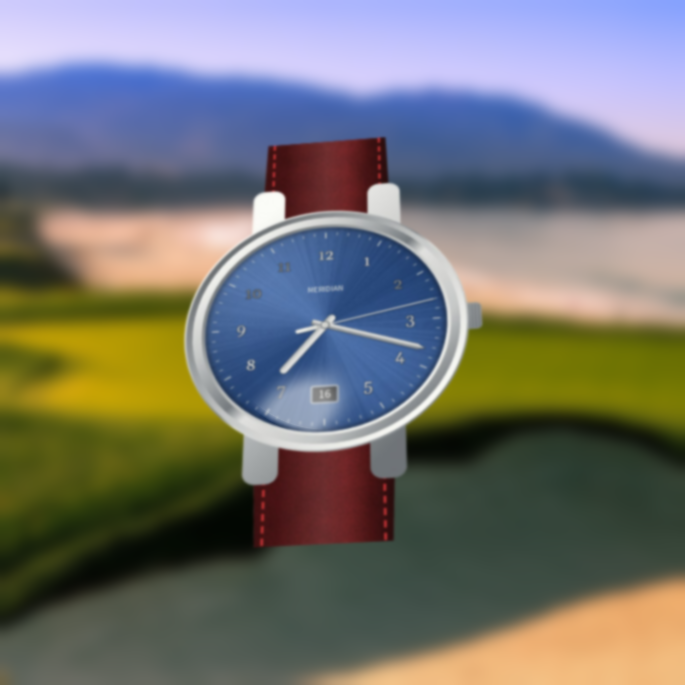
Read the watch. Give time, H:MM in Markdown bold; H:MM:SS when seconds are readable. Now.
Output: **7:18:13**
